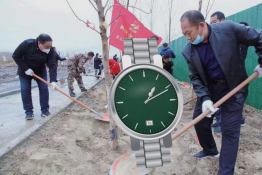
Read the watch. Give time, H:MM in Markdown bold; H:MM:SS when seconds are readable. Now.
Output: **1:11**
